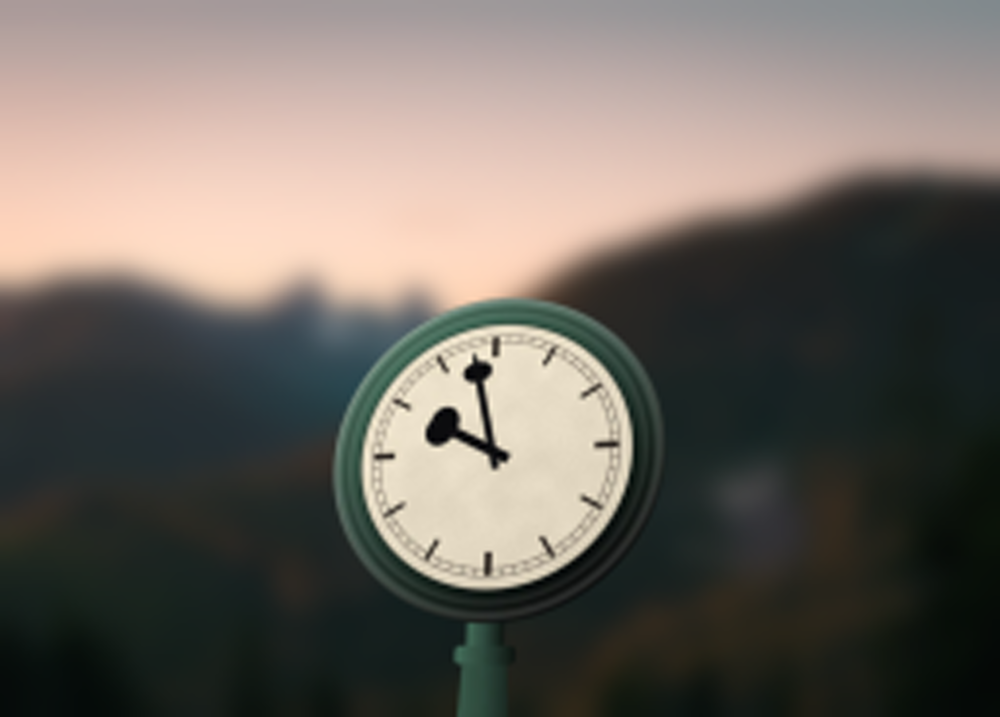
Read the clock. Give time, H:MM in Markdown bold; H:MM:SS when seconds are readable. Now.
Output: **9:58**
